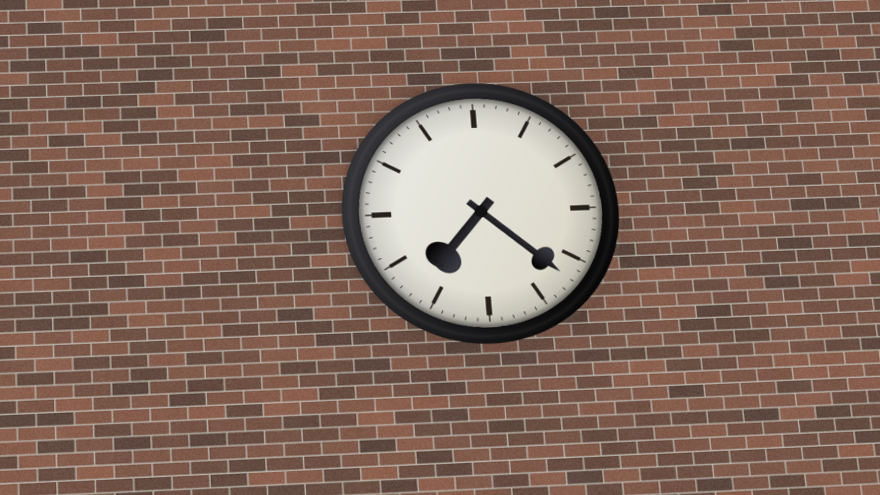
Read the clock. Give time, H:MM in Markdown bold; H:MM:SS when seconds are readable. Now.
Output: **7:22**
